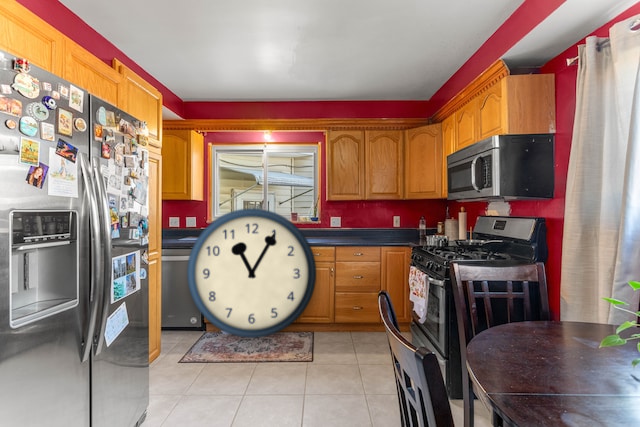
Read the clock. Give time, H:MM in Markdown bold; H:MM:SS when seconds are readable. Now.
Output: **11:05**
